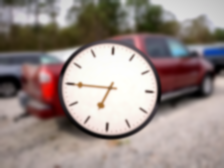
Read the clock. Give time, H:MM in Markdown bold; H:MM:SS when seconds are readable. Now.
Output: **6:45**
